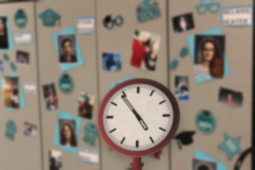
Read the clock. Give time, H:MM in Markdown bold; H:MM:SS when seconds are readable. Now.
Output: **4:54**
